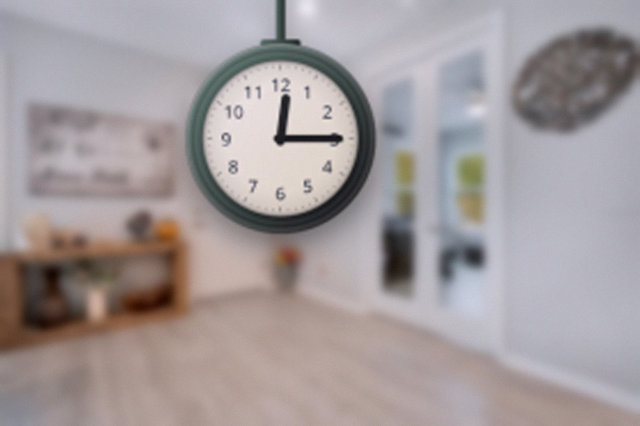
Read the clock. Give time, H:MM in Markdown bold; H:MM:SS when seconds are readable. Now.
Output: **12:15**
